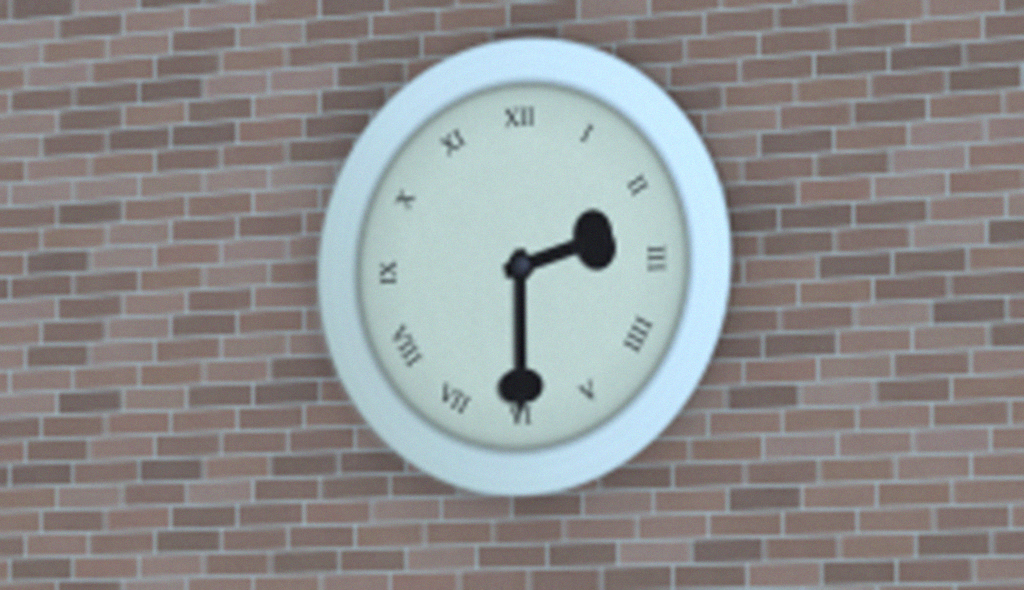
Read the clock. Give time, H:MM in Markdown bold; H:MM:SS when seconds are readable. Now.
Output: **2:30**
